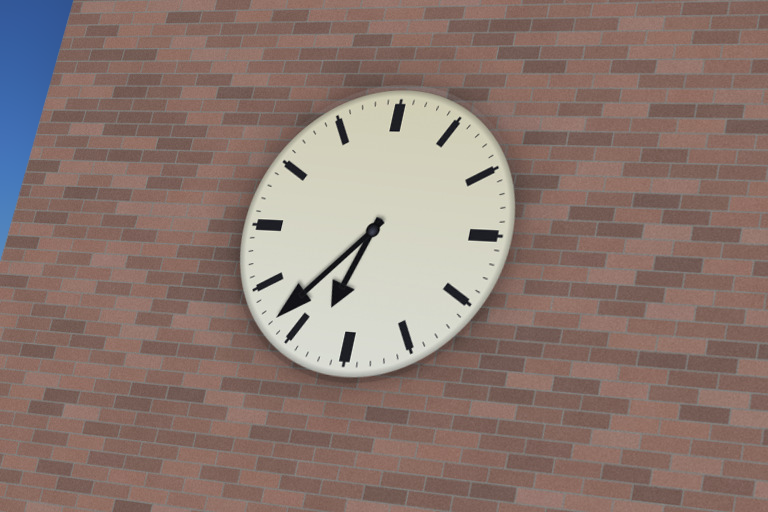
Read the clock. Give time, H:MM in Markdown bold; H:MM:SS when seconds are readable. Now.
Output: **6:37**
